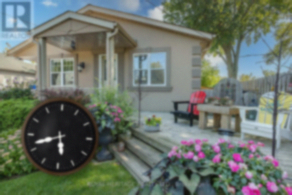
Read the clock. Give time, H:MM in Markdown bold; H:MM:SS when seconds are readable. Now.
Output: **5:42**
